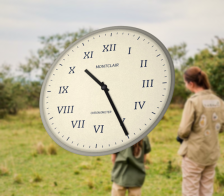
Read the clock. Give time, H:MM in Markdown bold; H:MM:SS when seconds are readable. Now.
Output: **10:25**
